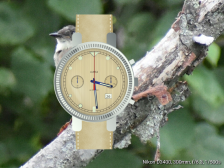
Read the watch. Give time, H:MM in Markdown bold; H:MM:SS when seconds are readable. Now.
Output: **3:29**
